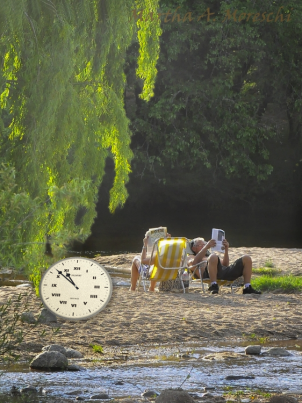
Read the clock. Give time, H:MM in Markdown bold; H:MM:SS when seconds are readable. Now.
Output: **10:52**
